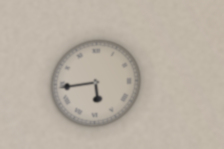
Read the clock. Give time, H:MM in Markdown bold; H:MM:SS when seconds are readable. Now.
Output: **5:44**
